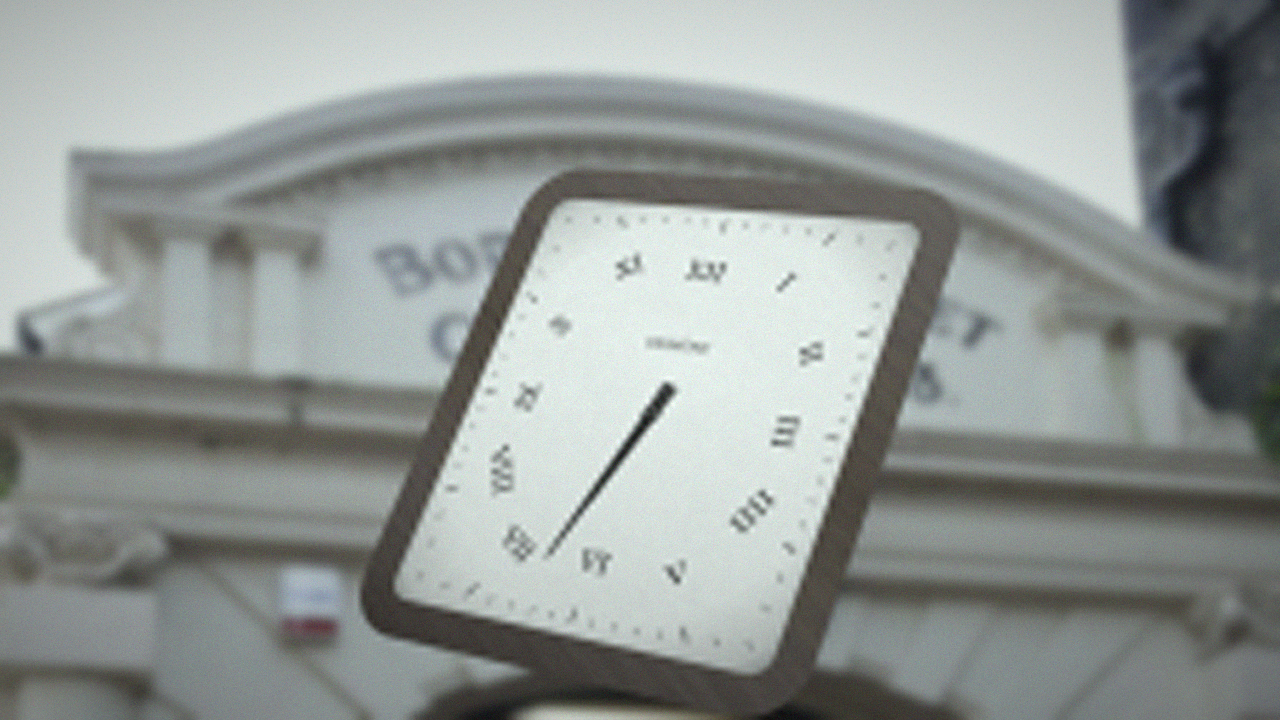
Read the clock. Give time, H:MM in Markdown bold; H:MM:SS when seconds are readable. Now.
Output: **6:33**
